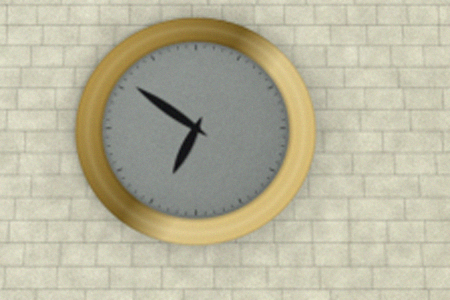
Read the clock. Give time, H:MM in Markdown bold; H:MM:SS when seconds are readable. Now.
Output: **6:51**
